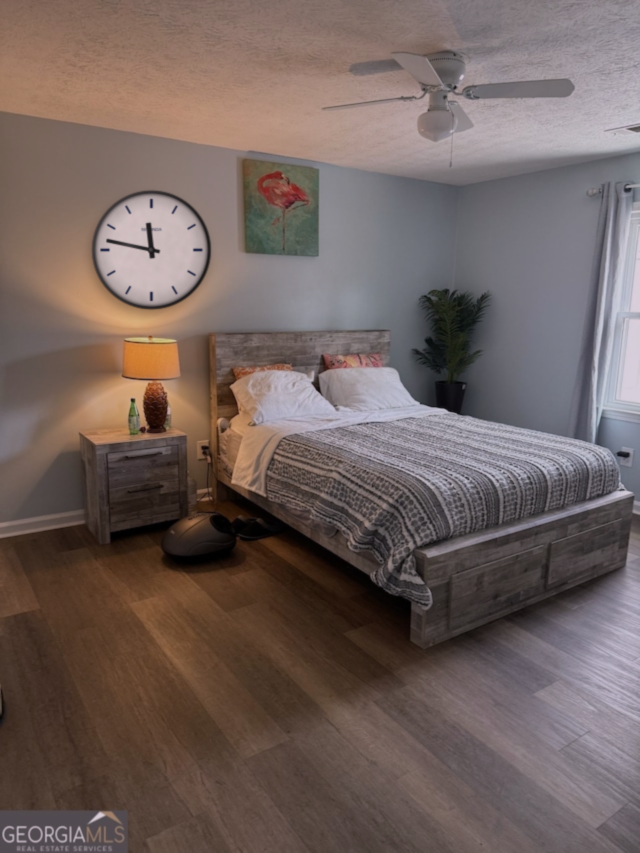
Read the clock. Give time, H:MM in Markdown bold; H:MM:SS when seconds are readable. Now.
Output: **11:47**
